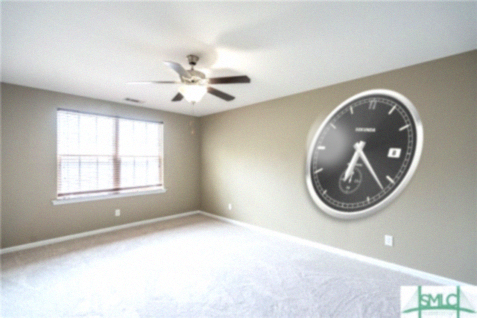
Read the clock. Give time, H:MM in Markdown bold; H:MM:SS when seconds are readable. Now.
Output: **6:22**
